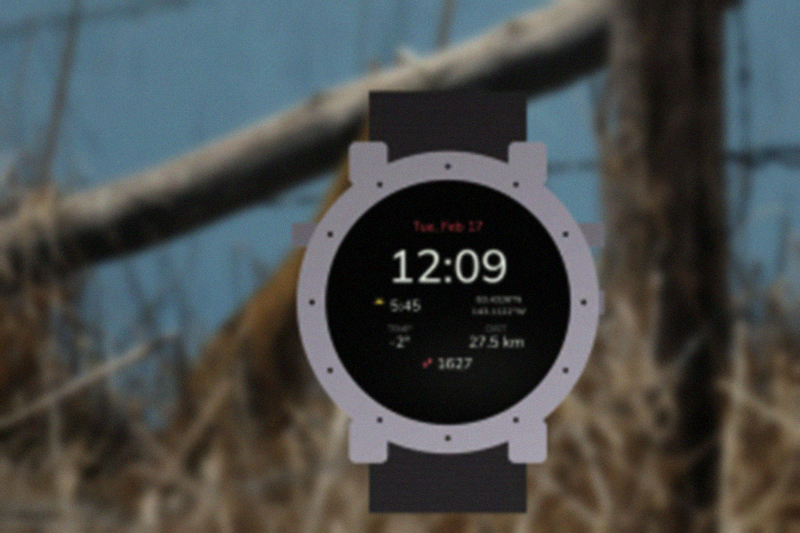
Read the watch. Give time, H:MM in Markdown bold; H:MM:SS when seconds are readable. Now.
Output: **12:09**
